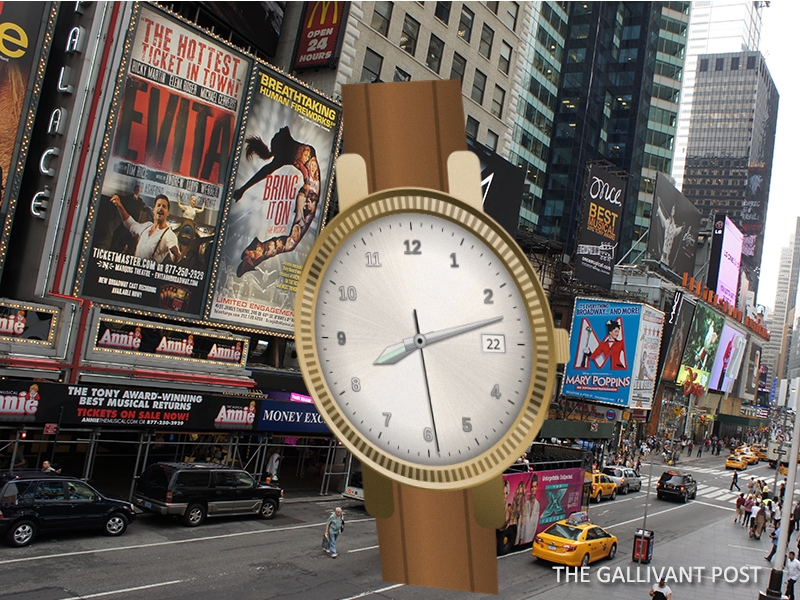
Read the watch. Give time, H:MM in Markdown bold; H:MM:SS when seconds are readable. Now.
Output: **8:12:29**
